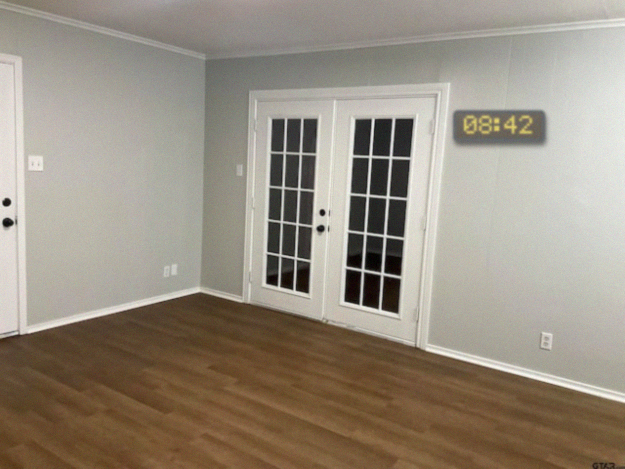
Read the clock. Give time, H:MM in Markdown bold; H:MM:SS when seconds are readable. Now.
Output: **8:42**
